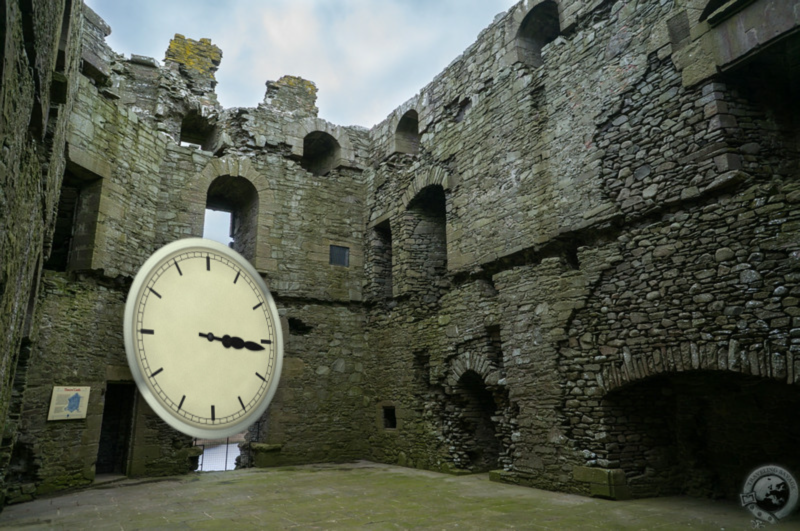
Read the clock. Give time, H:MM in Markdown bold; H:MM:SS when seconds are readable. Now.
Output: **3:16**
